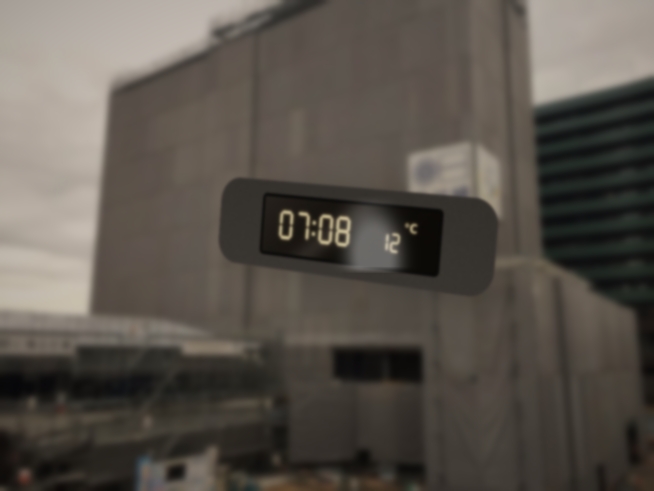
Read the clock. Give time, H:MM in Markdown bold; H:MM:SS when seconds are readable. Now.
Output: **7:08**
